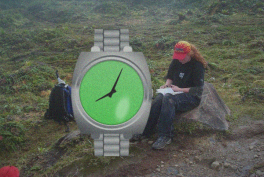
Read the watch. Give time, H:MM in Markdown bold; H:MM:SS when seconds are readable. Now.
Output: **8:04**
